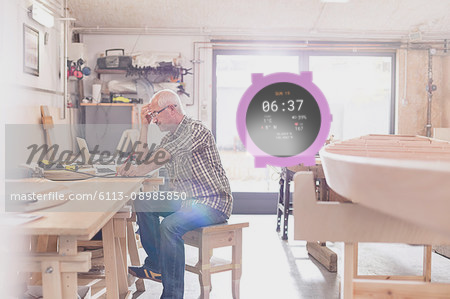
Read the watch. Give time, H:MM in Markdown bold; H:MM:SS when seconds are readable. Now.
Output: **6:37**
